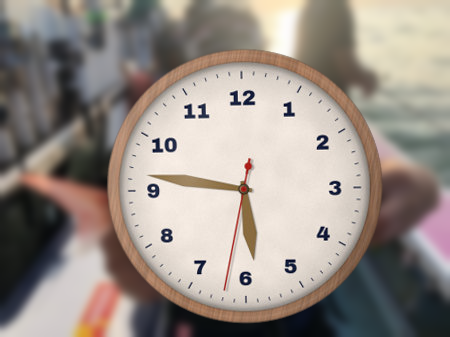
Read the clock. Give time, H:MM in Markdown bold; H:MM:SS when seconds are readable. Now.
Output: **5:46:32**
